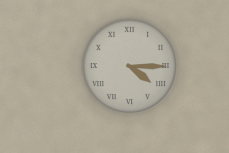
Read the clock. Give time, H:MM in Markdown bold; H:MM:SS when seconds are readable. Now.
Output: **4:15**
